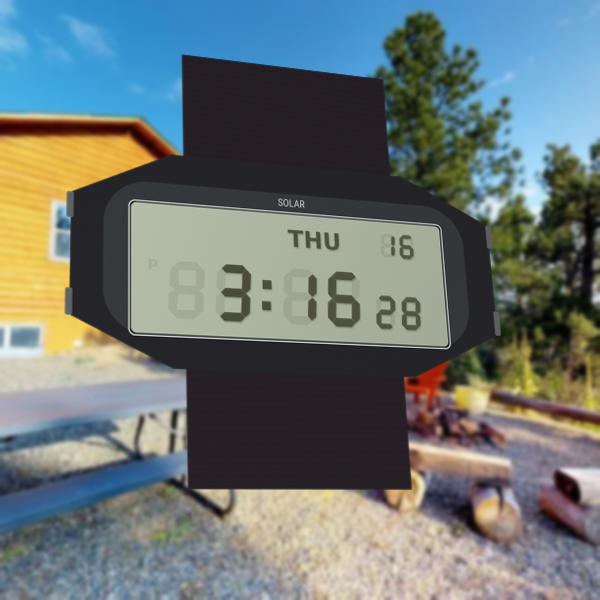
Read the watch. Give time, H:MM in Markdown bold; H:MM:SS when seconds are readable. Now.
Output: **3:16:28**
